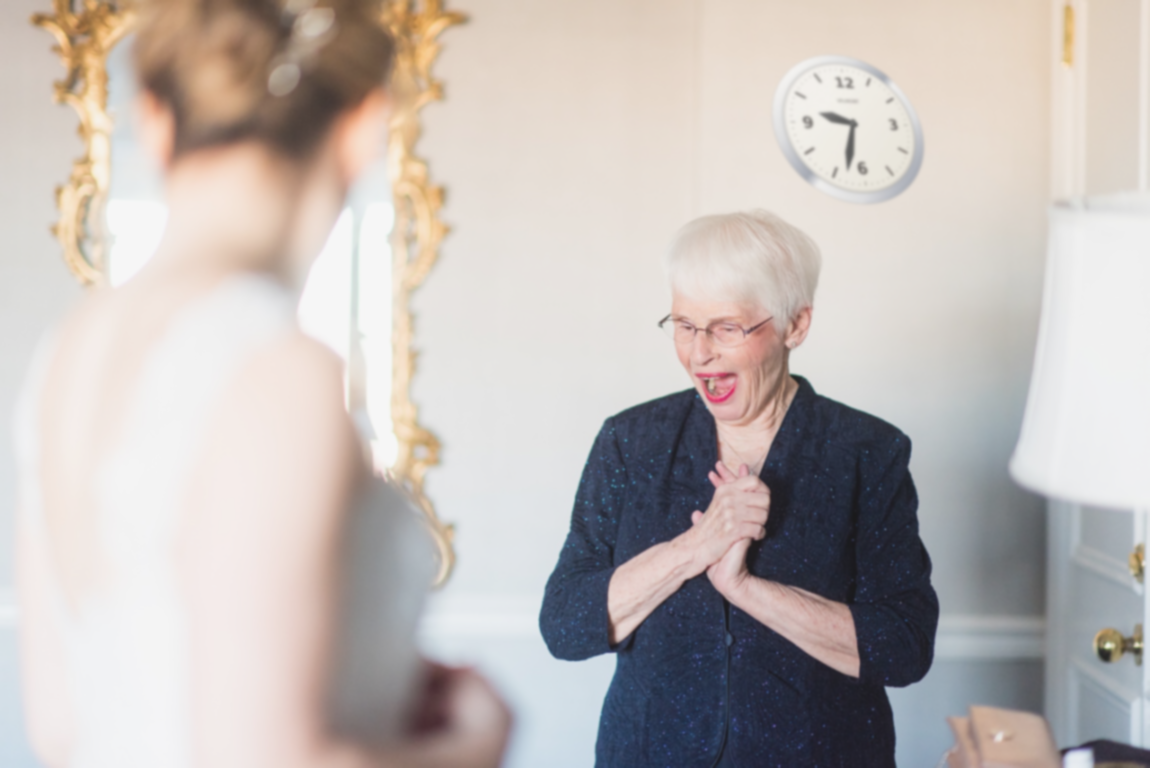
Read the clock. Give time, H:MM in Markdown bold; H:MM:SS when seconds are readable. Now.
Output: **9:33**
